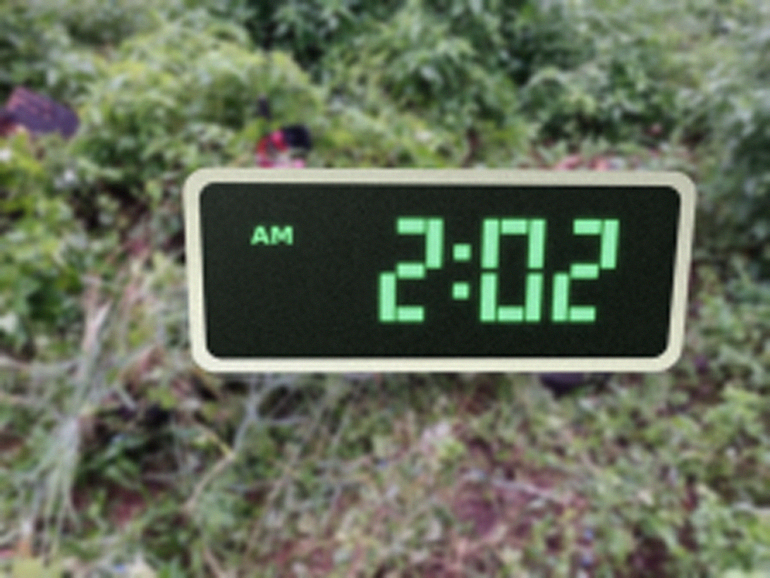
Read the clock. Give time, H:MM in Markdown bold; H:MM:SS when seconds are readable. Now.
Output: **2:02**
